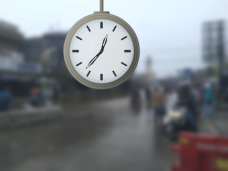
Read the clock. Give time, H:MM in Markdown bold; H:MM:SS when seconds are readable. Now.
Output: **12:37**
